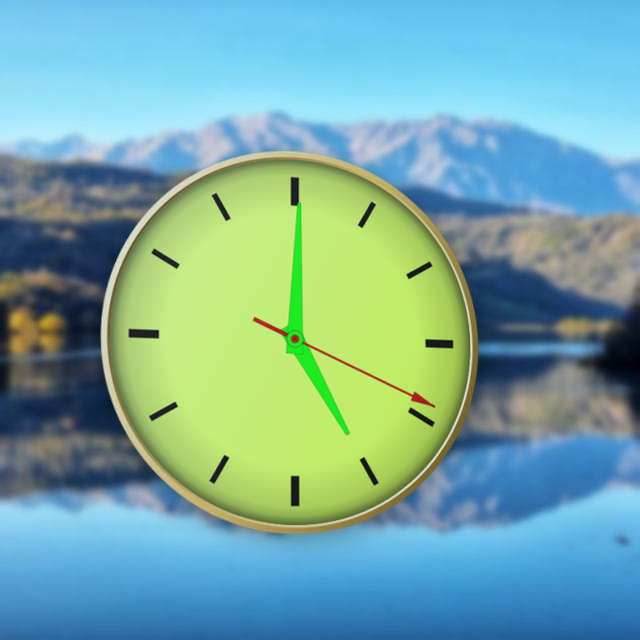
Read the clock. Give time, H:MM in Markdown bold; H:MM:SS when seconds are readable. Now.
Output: **5:00:19**
